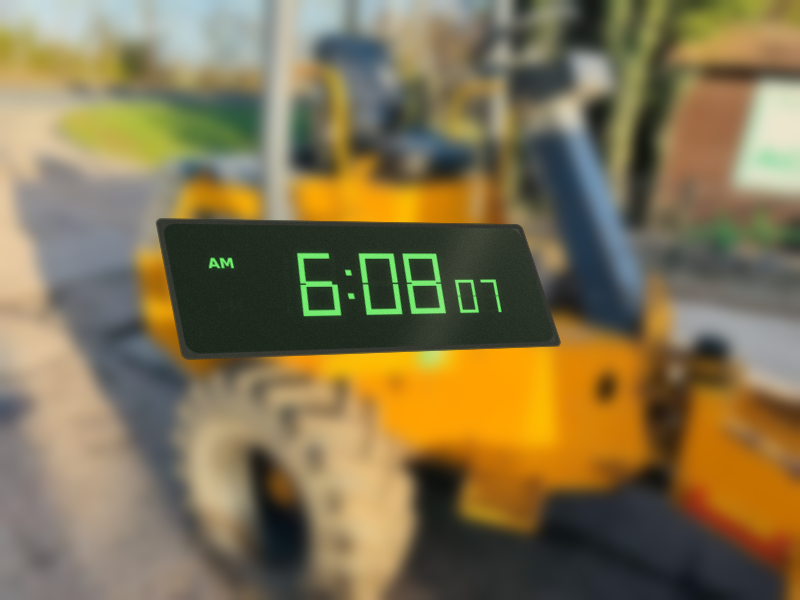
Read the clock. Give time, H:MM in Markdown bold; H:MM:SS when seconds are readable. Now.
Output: **6:08:07**
